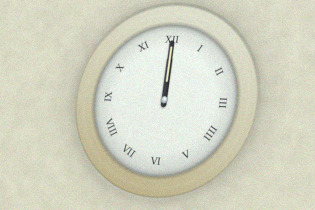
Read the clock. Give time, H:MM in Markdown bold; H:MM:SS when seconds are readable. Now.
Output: **12:00**
